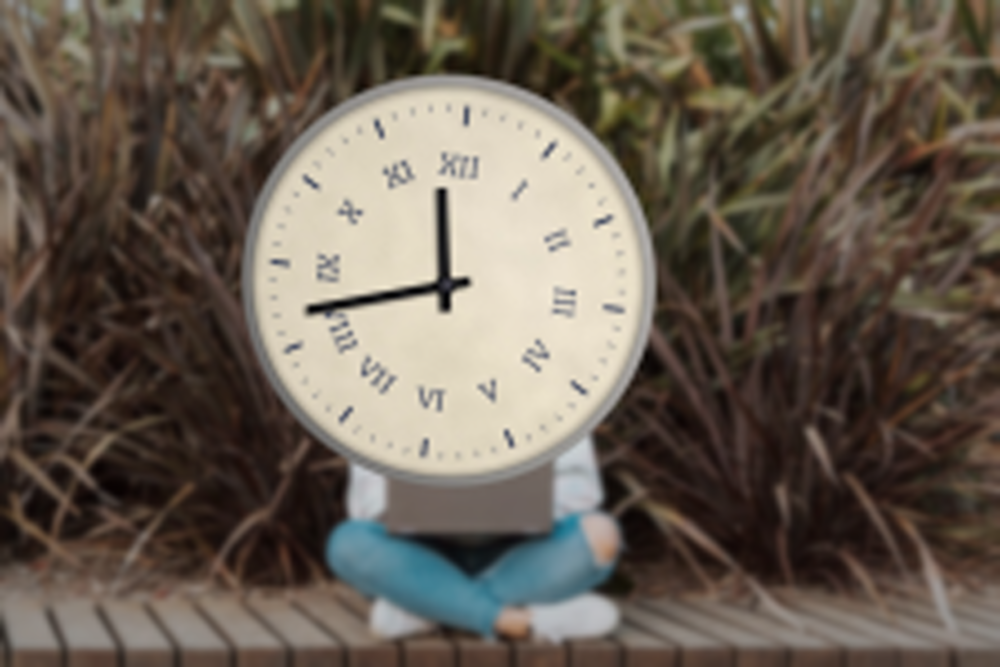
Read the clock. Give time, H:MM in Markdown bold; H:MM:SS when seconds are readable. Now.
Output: **11:42**
